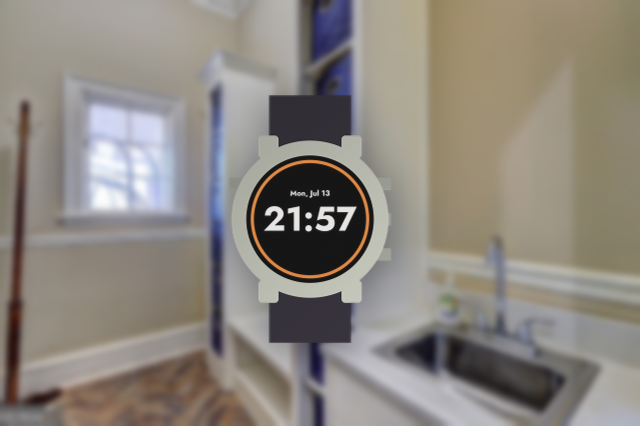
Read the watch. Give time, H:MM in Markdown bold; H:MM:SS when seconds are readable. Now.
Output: **21:57**
